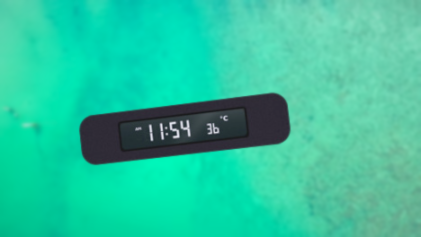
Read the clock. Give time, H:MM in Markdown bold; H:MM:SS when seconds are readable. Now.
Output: **11:54**
